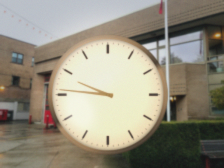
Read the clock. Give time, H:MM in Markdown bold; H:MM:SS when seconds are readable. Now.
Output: **9:46**
